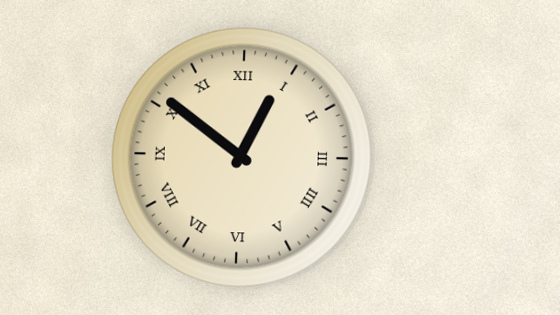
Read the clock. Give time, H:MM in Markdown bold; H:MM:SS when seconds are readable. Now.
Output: **12:51**
